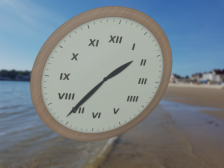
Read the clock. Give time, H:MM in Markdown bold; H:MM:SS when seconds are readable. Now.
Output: **1:36**
